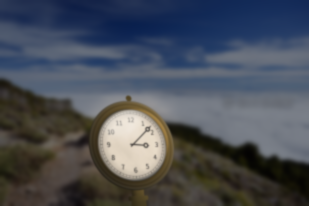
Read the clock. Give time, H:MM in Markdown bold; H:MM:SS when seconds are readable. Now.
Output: **3:08**
